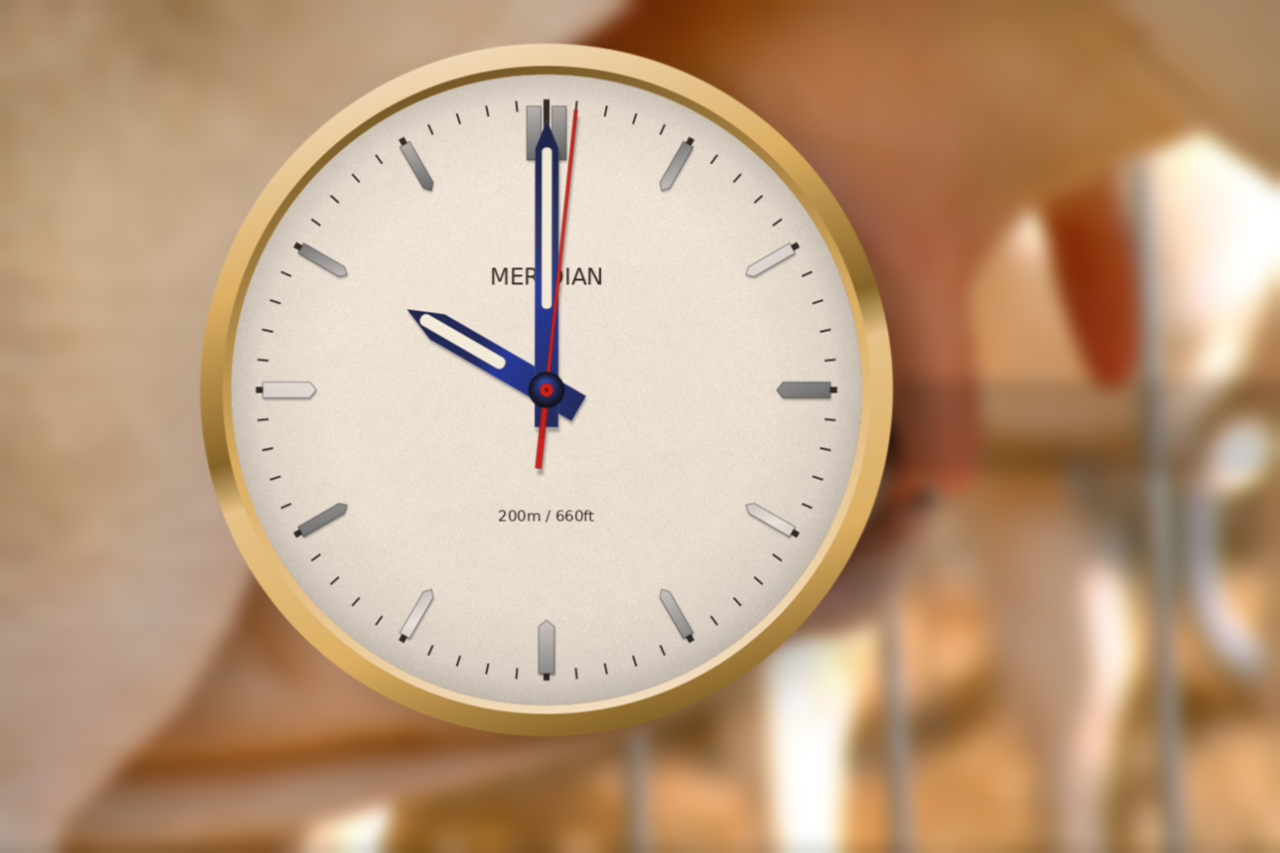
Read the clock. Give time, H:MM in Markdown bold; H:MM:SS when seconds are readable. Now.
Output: **10:00:01**
